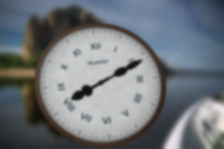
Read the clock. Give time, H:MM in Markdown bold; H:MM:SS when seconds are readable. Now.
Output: **8:11**
